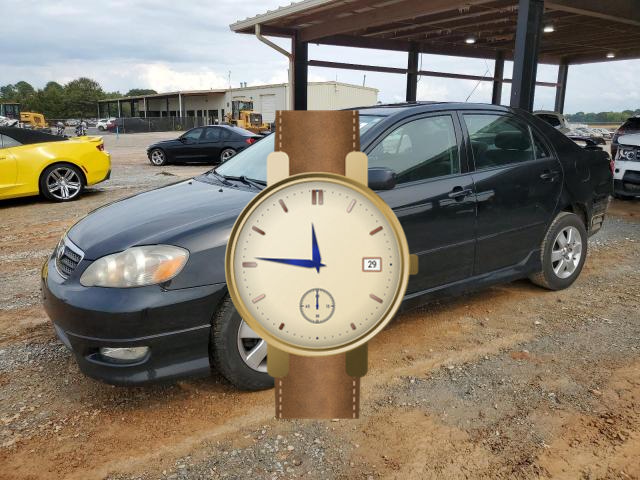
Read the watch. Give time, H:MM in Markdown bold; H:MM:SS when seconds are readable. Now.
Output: **11:46**
